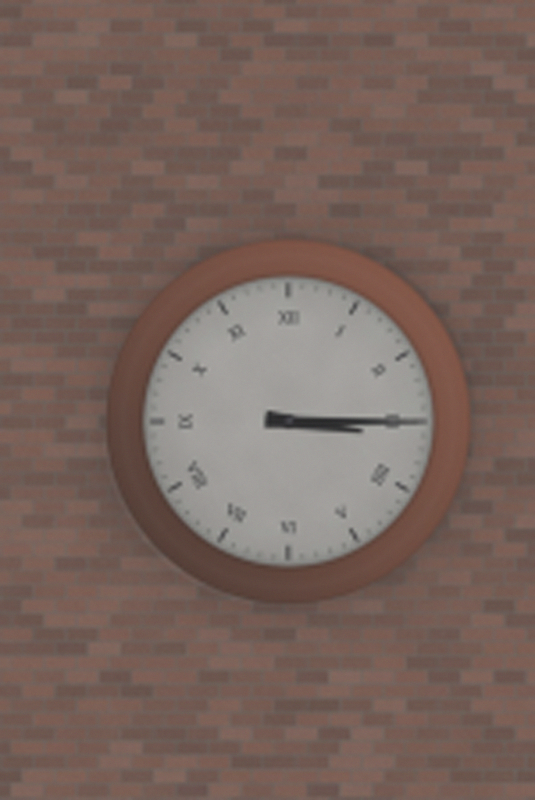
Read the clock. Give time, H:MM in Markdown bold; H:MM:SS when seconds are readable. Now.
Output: **3:15**
